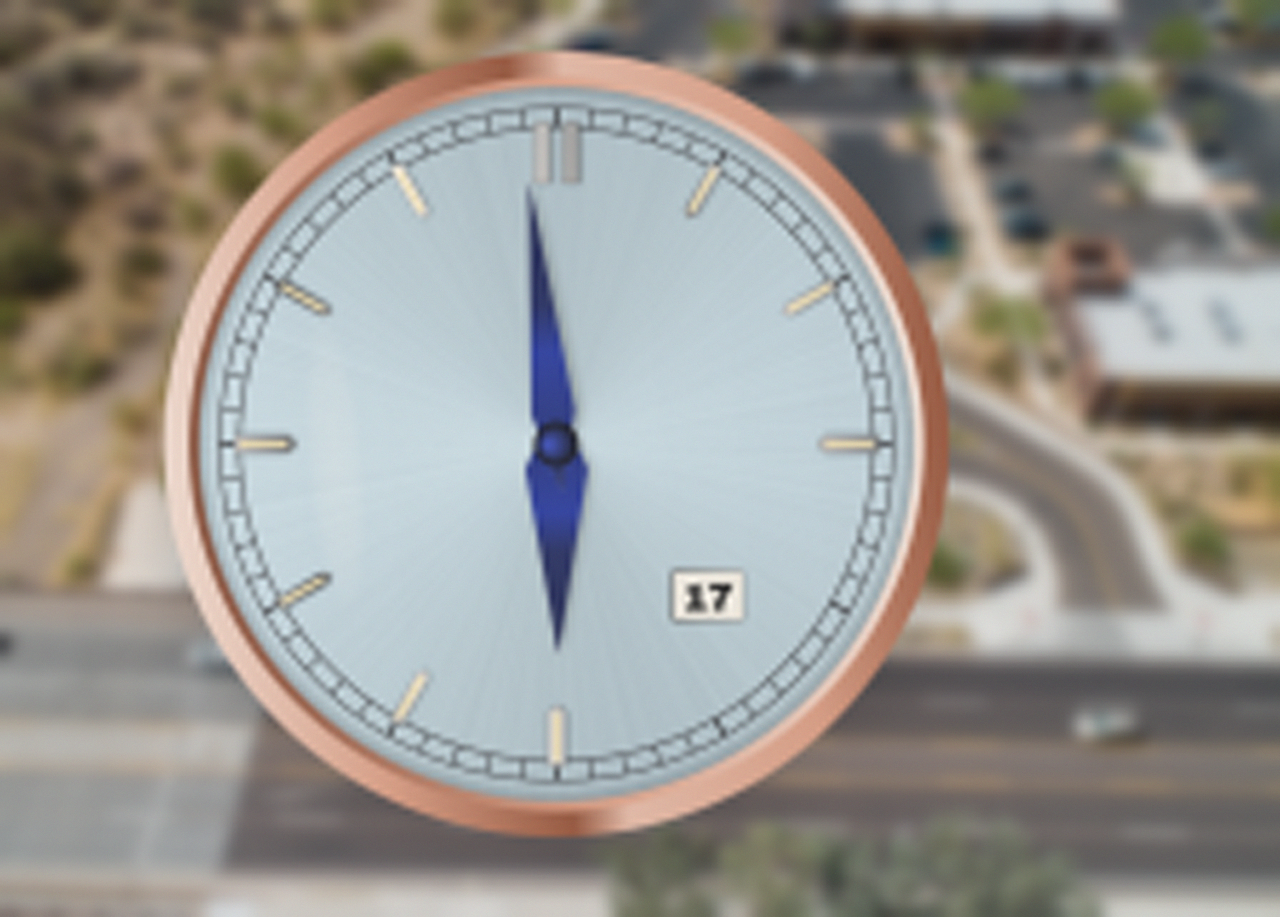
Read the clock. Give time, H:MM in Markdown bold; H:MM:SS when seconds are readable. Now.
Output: **5:59**
